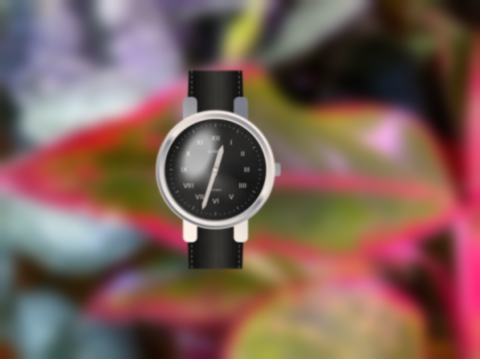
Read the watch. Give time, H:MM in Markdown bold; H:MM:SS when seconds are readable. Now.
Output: **12:33**
